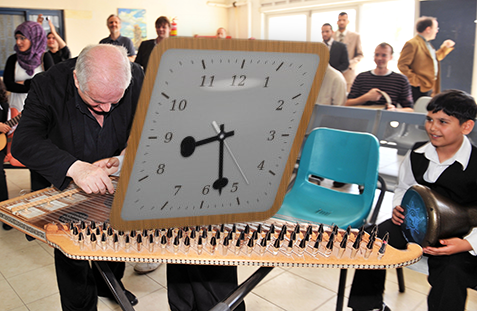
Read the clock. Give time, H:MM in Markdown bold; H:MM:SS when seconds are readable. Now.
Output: **8:27:23**
